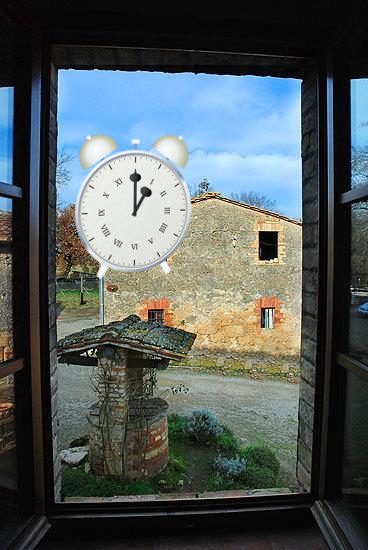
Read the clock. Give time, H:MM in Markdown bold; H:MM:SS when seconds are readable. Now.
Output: **1:00**
